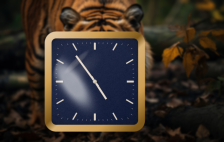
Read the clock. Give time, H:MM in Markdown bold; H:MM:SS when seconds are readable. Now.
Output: **4:54**
